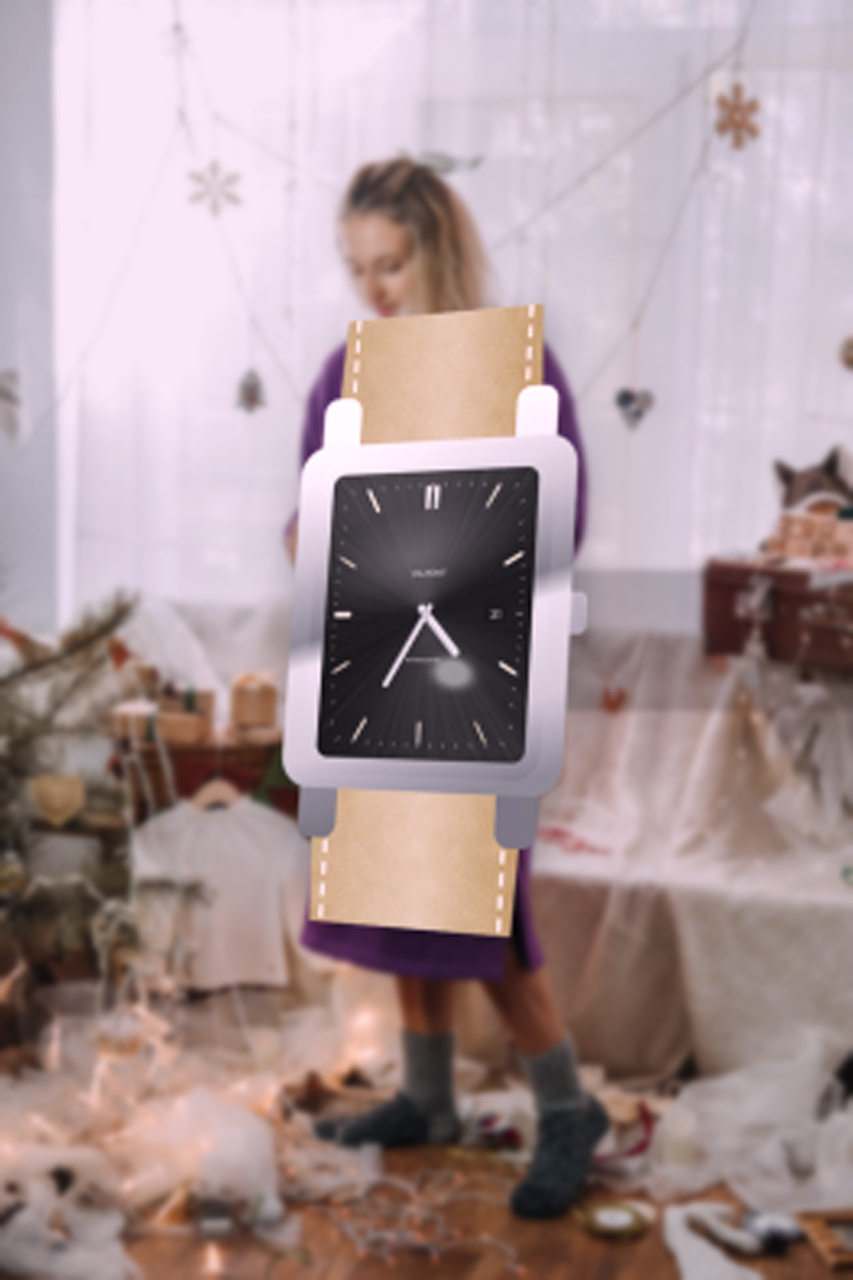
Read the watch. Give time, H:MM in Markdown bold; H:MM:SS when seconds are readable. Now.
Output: **4:35**
